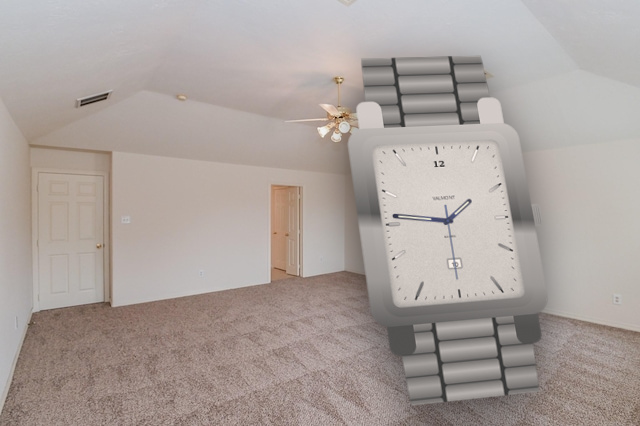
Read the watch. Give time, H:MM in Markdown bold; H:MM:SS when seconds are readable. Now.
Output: **1:46:30**
